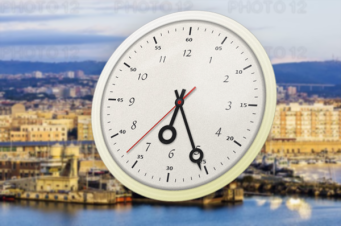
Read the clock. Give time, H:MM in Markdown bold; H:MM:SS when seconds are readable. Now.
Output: **6:25:37**
